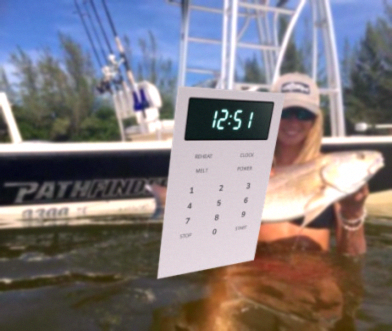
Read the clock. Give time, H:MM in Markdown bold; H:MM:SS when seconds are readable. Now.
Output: **12:51**
